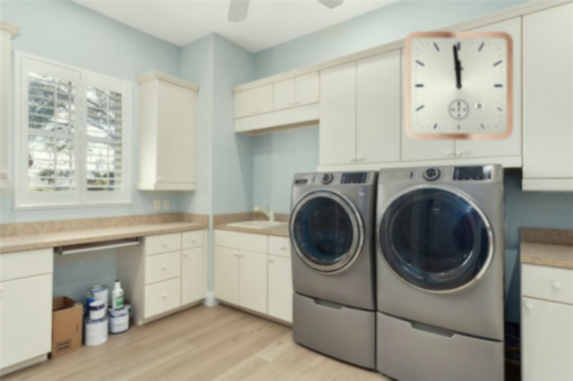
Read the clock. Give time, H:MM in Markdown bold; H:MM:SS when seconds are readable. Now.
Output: **11:59**
